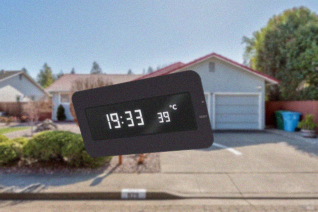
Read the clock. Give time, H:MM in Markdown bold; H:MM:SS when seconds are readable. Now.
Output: **19:33**
